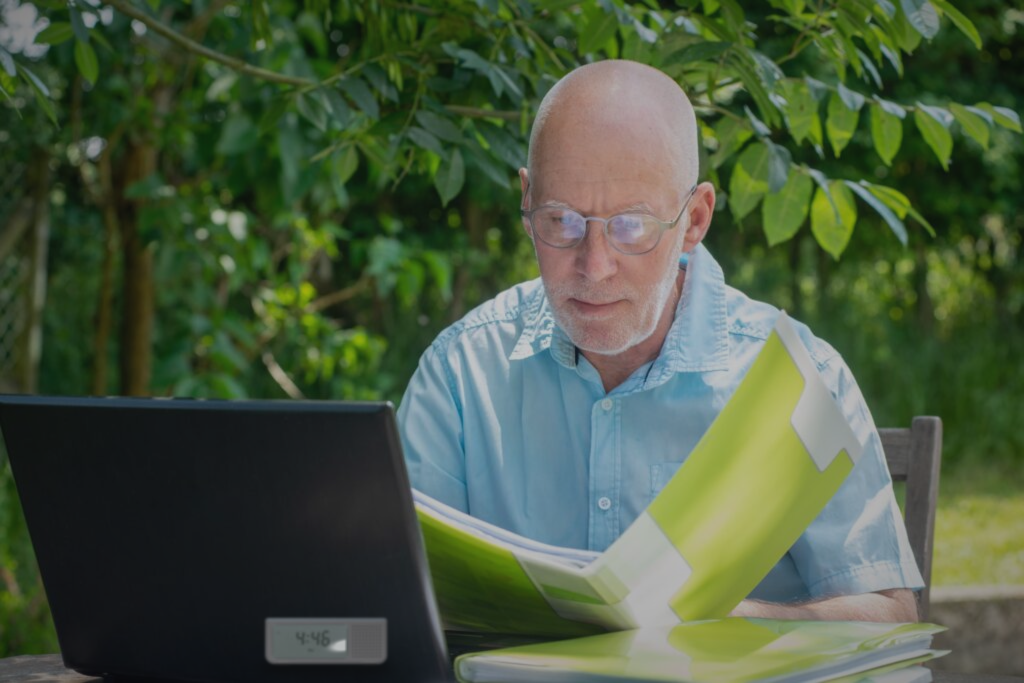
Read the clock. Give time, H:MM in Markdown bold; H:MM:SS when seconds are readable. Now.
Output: **4:46**
